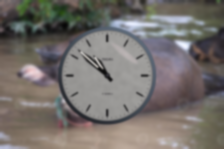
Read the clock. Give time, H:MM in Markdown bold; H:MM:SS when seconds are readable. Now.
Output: **10:52**
